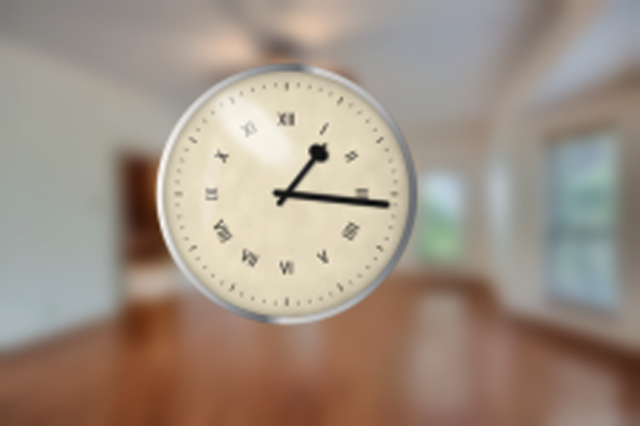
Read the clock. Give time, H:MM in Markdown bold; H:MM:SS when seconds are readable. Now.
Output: **1:16**
